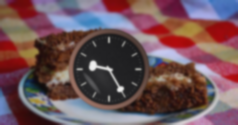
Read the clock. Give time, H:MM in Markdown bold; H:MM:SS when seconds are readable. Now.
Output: **9:25**
